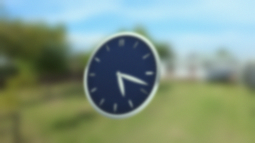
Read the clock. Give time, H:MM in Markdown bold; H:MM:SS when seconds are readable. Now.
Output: **5:18**
